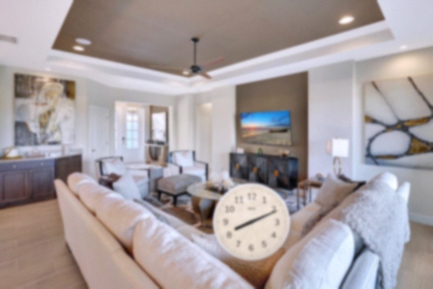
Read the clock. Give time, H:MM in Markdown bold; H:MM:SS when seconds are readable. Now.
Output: **8:11**
